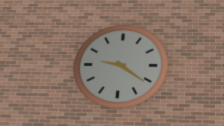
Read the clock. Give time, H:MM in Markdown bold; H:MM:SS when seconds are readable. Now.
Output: **9:21**
